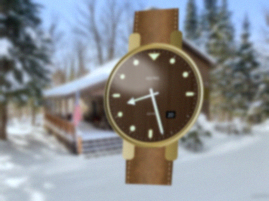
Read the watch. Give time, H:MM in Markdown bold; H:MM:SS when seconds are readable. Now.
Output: **8:27**
